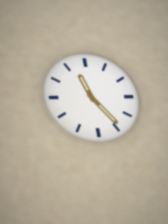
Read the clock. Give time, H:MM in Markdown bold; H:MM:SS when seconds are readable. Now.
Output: **11:24**
